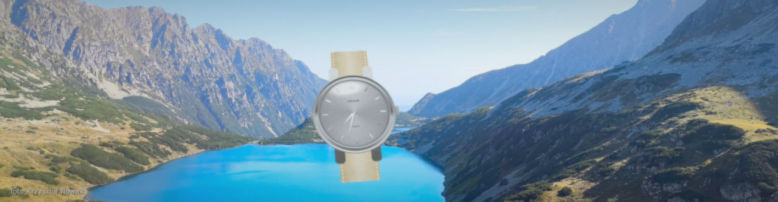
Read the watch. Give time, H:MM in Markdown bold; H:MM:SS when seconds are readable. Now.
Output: **7:33**
